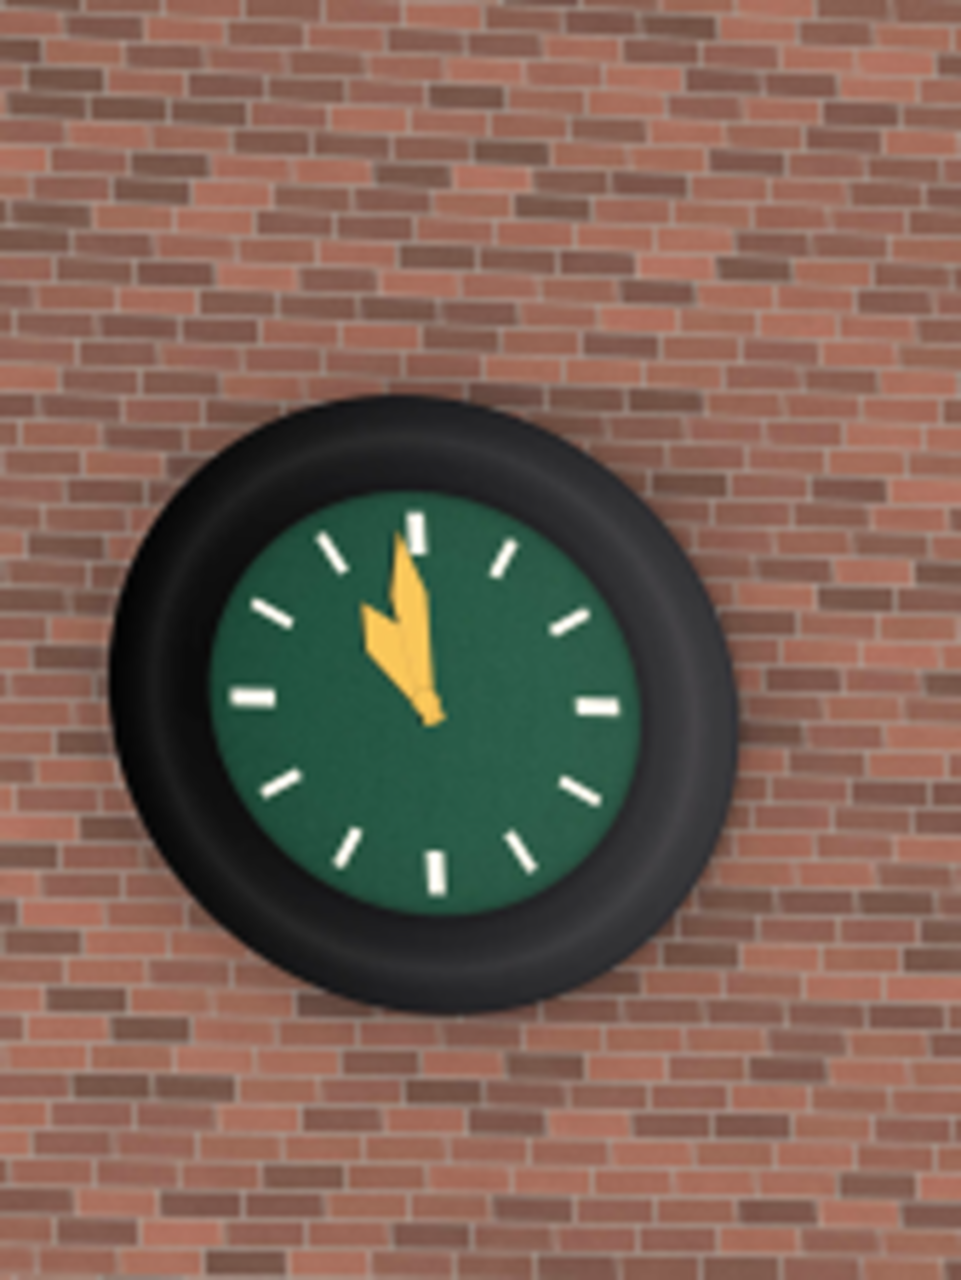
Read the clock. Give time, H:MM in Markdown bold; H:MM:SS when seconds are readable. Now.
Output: **10:59**
